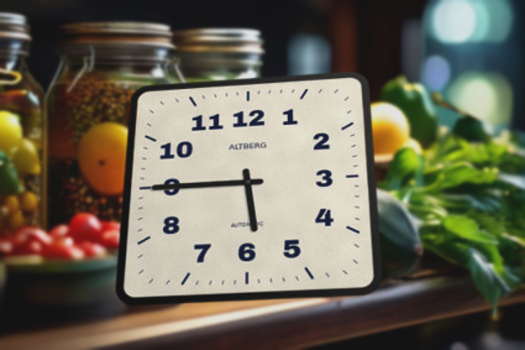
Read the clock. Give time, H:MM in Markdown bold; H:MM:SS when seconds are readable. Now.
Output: **5:45**
